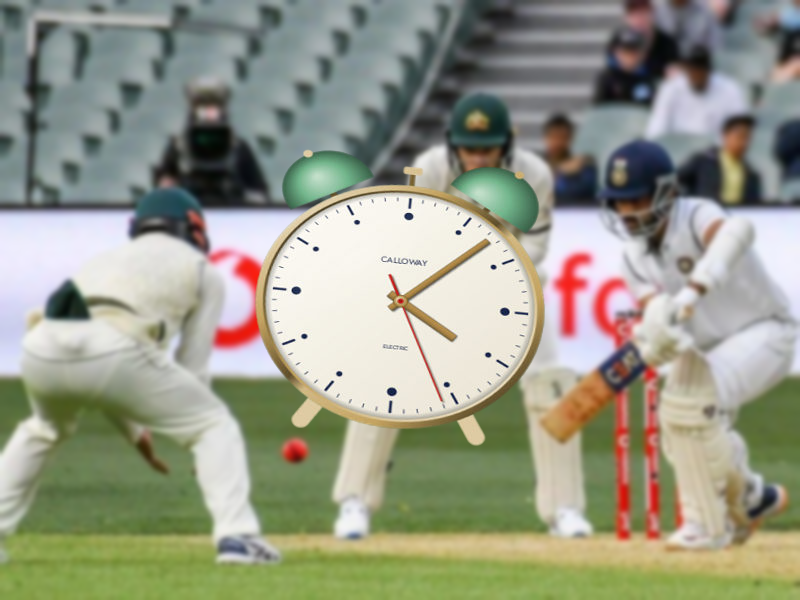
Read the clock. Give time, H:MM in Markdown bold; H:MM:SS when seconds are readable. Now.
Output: **4:07:26**
